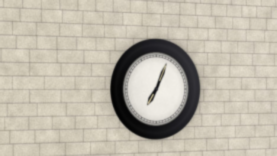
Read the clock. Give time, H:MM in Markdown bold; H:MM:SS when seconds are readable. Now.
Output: **7:04**
